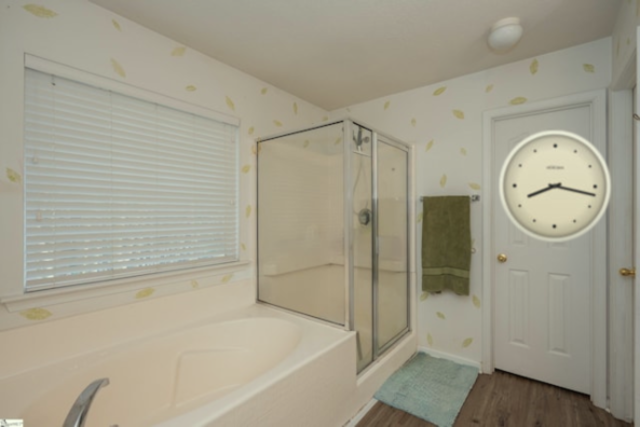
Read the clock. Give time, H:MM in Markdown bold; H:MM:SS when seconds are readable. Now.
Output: **8:17**
